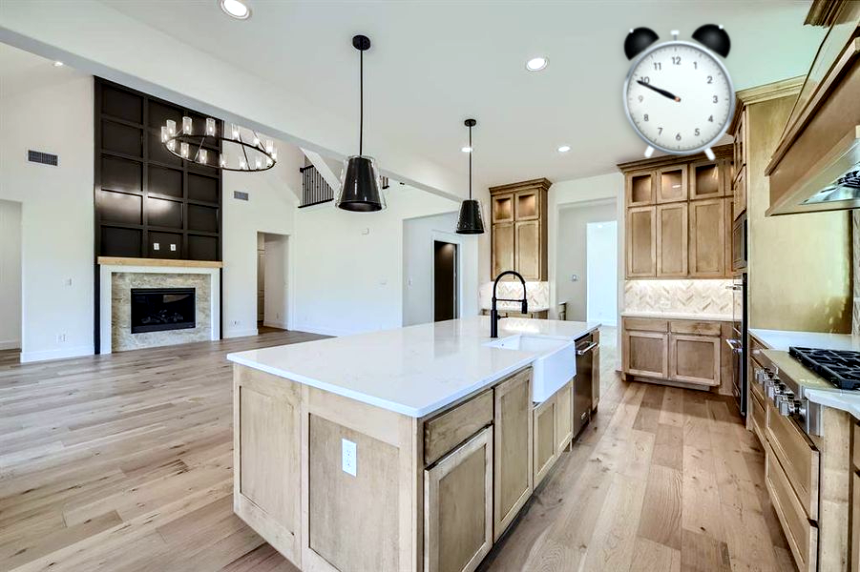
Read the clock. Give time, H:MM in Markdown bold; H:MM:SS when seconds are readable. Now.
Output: **9:49**
